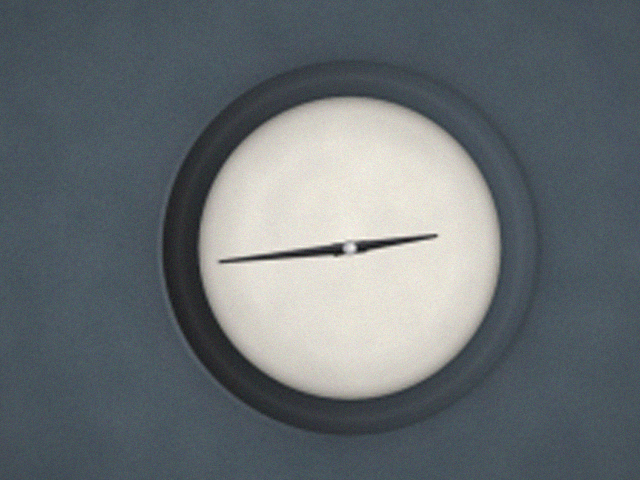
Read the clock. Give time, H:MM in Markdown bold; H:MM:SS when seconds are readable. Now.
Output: **2:44**
